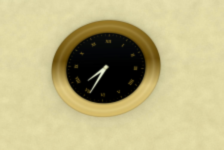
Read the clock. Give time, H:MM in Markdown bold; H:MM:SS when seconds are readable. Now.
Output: **7:34**
